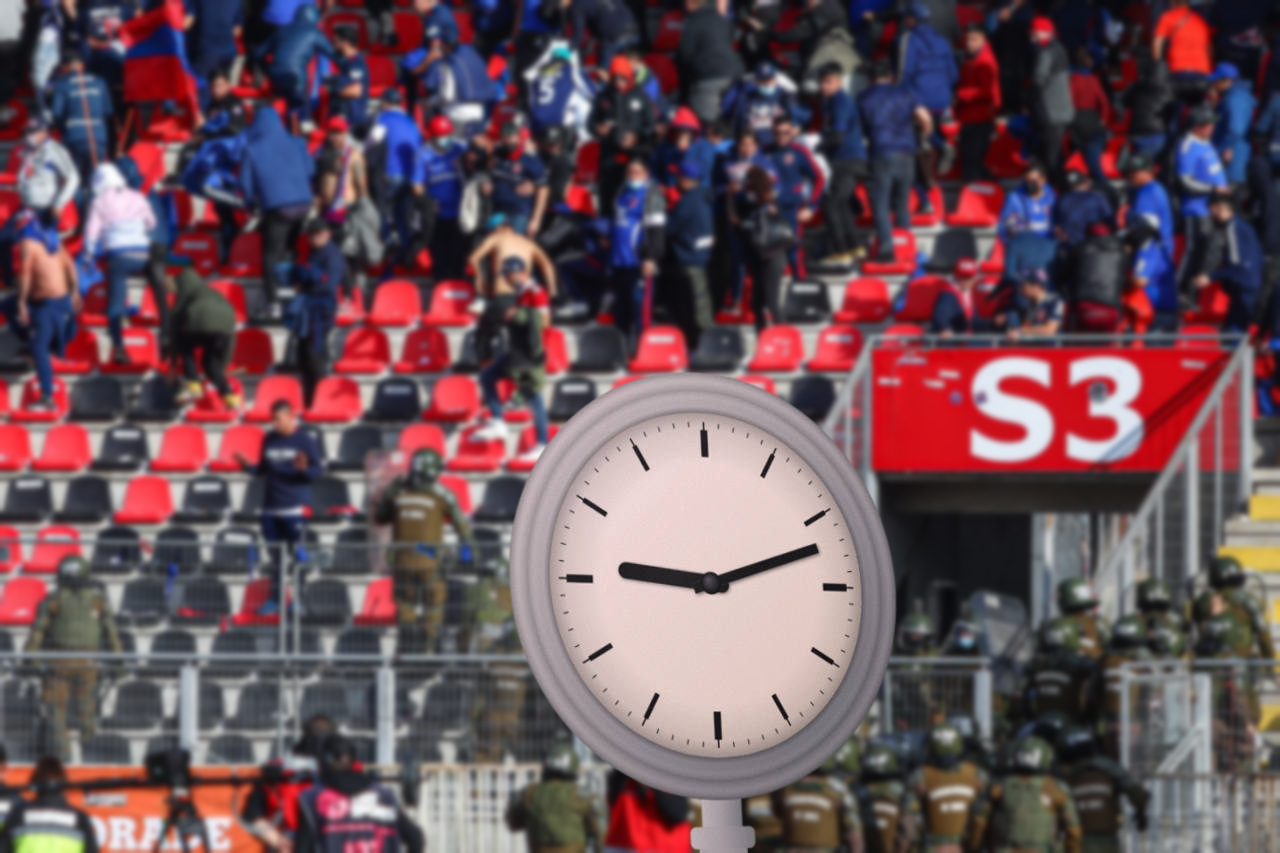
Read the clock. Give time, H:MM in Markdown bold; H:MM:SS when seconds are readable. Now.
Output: **9:12**
